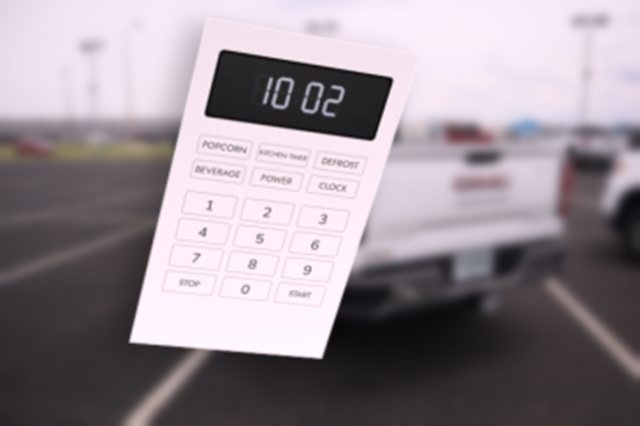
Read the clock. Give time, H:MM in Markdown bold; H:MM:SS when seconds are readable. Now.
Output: **10:02**
